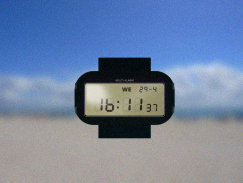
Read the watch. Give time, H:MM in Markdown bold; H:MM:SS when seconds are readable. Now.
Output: **16:11:37**
